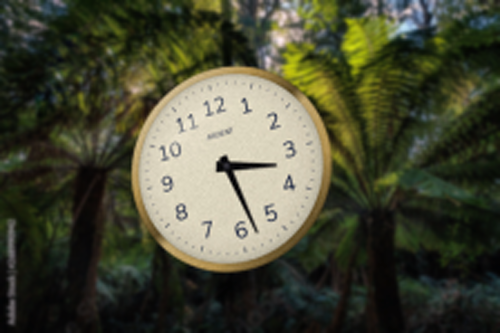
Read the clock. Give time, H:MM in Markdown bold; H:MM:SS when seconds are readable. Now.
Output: **3:28**
